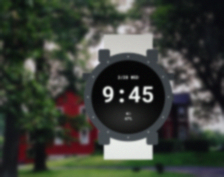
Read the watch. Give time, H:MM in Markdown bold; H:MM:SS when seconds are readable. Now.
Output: **9:45**
